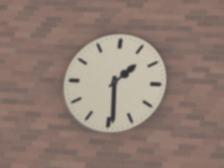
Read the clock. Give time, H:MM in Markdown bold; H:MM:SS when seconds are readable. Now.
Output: **1:29**
